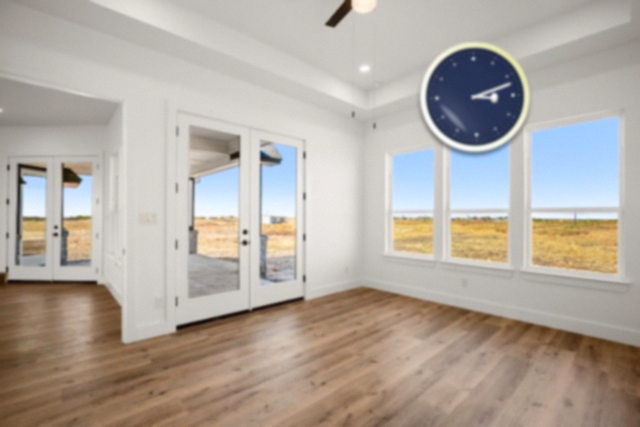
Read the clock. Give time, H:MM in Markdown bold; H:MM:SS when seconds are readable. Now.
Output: **3:12**
